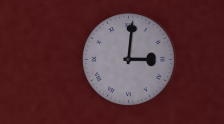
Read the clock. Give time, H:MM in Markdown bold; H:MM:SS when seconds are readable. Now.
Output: **3:01**
